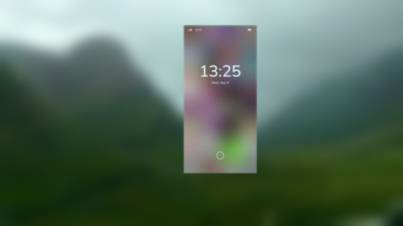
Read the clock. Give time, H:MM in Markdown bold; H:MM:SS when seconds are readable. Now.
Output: **13:25**
